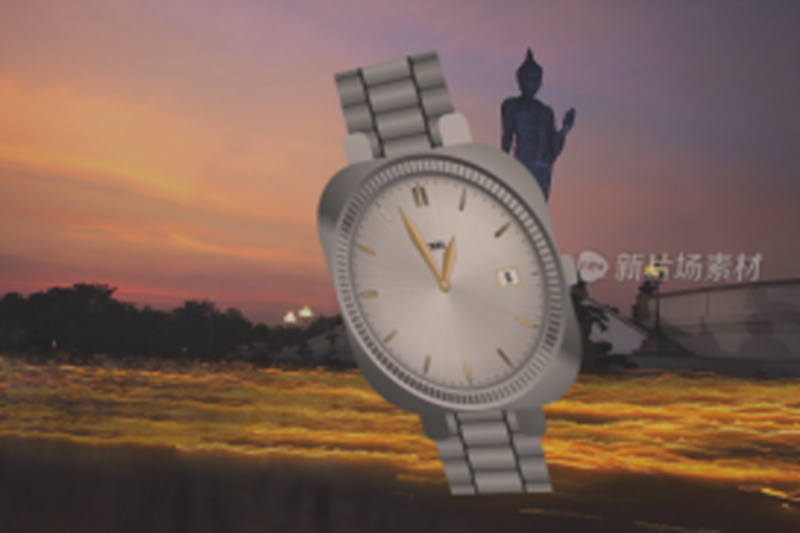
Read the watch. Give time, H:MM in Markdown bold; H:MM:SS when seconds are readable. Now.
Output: **12:57**
